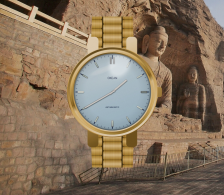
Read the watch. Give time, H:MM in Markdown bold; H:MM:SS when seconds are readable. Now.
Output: **1:40**
